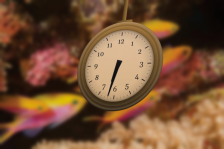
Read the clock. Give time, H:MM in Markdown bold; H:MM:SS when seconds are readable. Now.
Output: **6:32**
